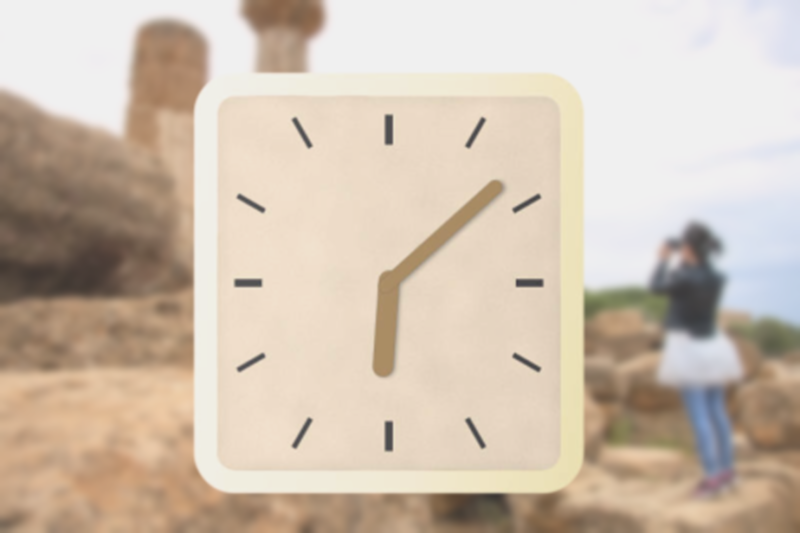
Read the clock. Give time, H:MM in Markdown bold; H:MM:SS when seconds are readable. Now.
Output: **6:08**
